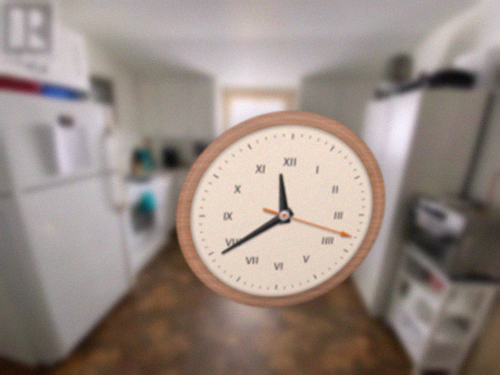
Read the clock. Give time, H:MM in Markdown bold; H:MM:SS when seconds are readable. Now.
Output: **11:39:18**
